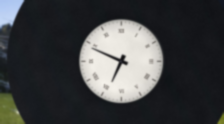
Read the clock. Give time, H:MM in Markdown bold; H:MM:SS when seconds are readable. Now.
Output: **6:49**
